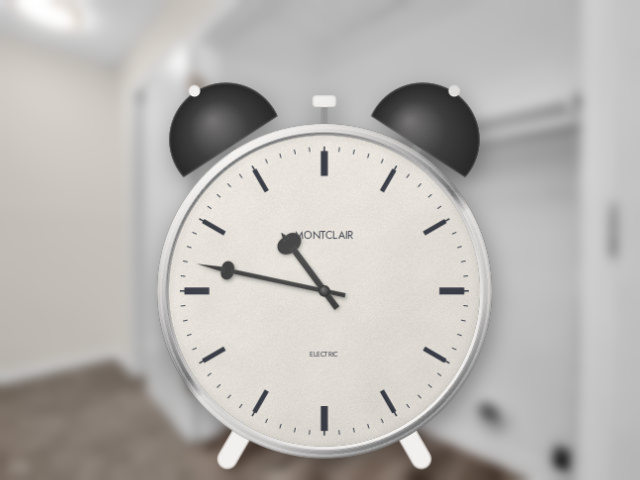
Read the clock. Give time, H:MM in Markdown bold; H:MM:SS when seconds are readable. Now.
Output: **10:47**
